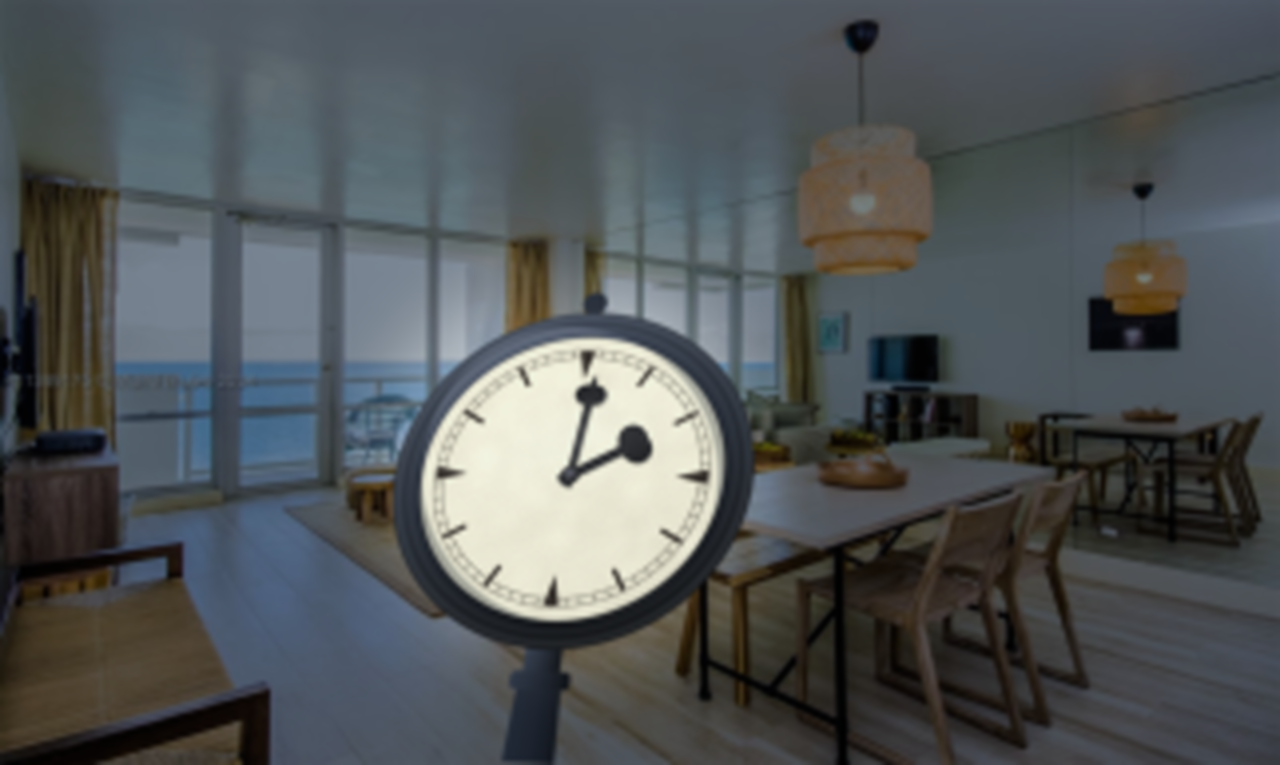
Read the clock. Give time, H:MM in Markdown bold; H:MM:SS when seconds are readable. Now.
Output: **2:01**
